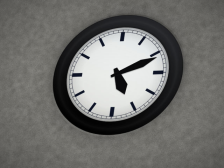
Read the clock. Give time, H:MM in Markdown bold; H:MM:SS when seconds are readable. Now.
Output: **5:11**
